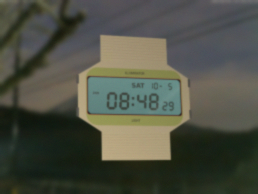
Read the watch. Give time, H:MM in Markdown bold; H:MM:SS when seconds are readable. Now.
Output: **8:48**
